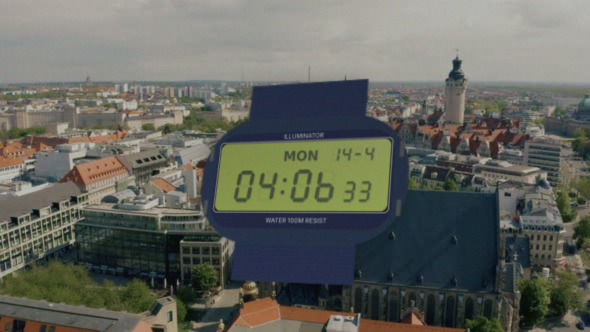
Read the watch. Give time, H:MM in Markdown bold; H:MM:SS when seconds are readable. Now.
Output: **4:06:33**
